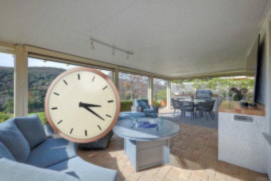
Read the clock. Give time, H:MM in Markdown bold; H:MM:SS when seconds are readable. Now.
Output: **3:22**
